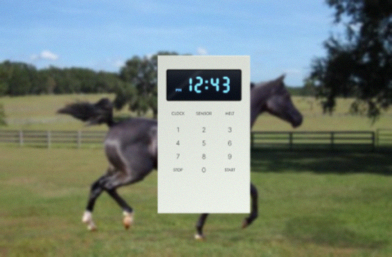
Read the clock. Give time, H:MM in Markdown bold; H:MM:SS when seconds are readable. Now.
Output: **12:43**
